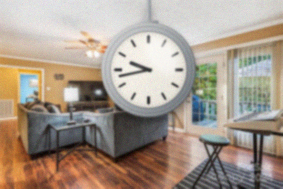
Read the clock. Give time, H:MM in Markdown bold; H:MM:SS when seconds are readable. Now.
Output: **9:43**
